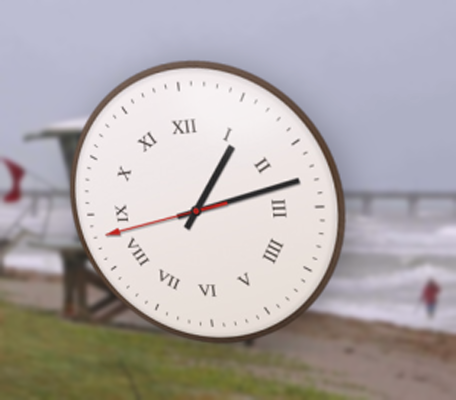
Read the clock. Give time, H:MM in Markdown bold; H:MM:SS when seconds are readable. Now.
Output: **1:12:43**
